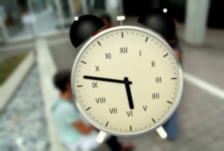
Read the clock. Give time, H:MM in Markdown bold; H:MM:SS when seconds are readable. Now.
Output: **5:47**
